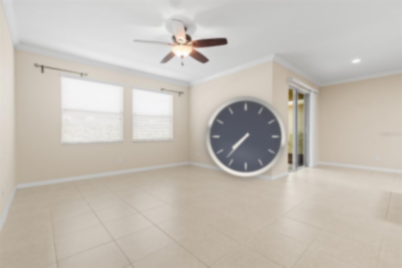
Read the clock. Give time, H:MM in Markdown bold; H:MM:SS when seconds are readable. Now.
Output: **7:37**
